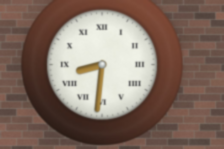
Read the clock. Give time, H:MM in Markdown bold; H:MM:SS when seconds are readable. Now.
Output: **8:31**
